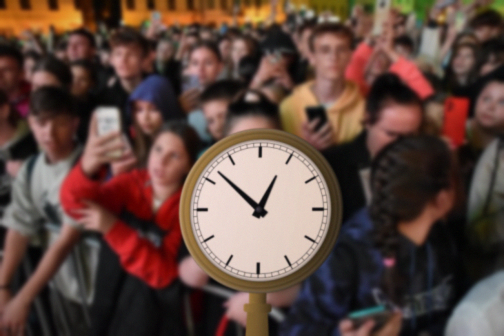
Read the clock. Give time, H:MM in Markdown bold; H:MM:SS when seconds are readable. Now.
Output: **12:52**
